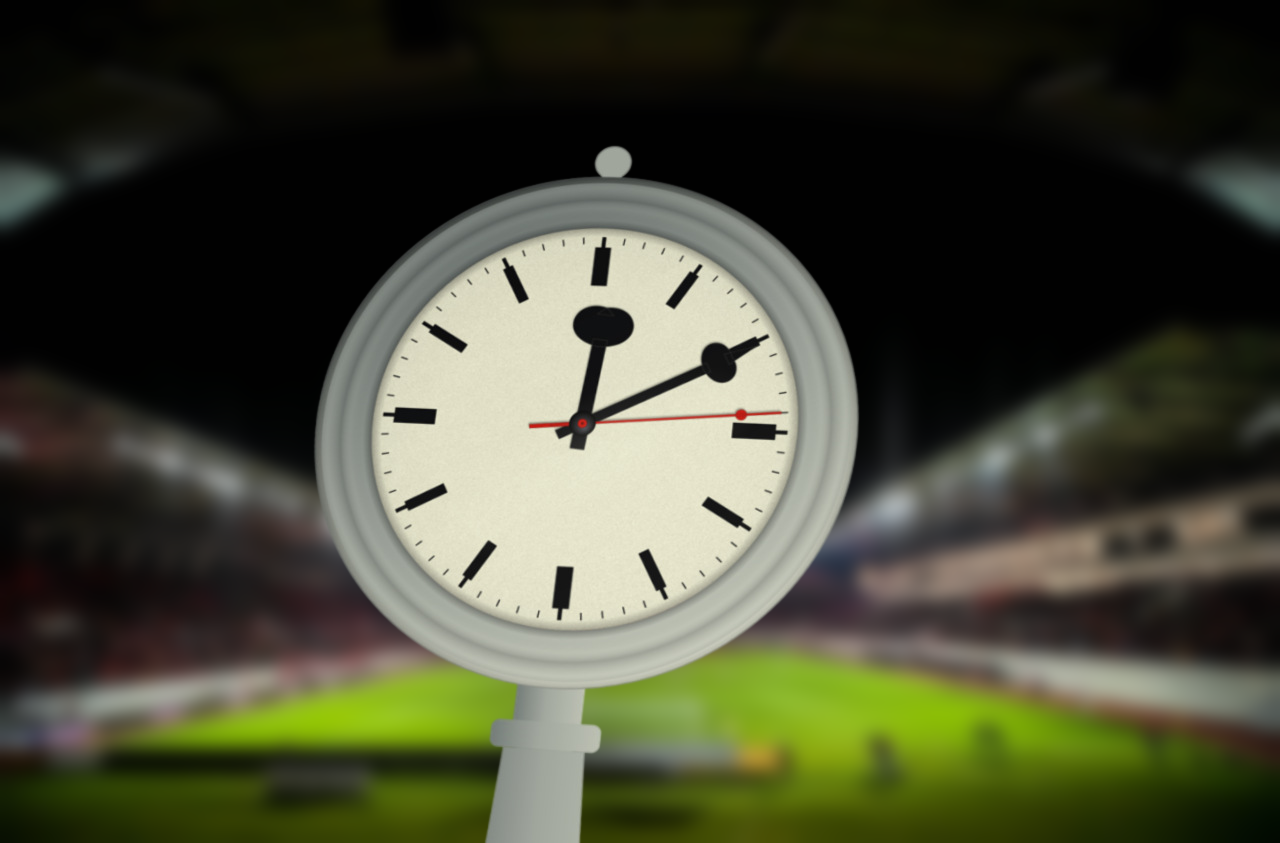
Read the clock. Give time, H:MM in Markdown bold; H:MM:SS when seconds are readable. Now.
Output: **12:10:14**
